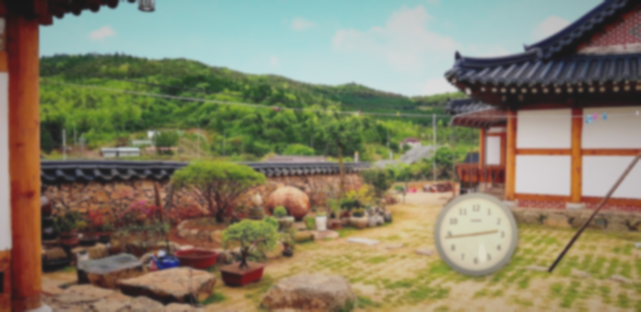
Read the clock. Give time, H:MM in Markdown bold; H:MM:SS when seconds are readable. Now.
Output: **2:44**
